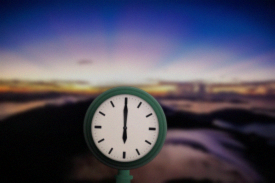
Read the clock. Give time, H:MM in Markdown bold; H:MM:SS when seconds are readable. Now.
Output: **6:00**
